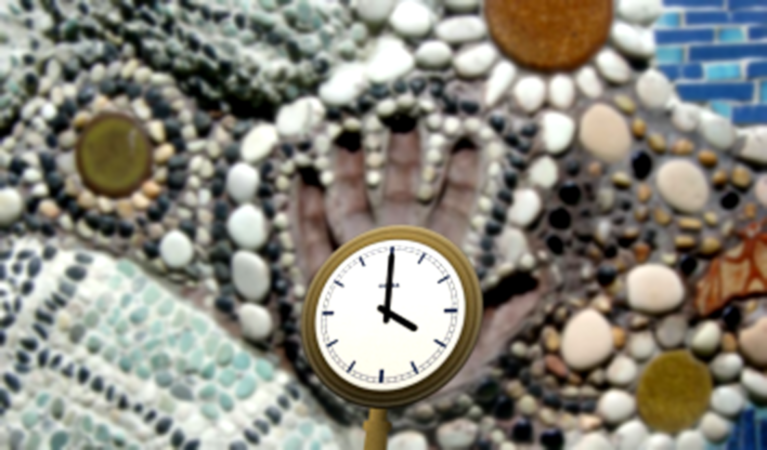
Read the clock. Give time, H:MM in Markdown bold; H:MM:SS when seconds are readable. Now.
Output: **4:00**
